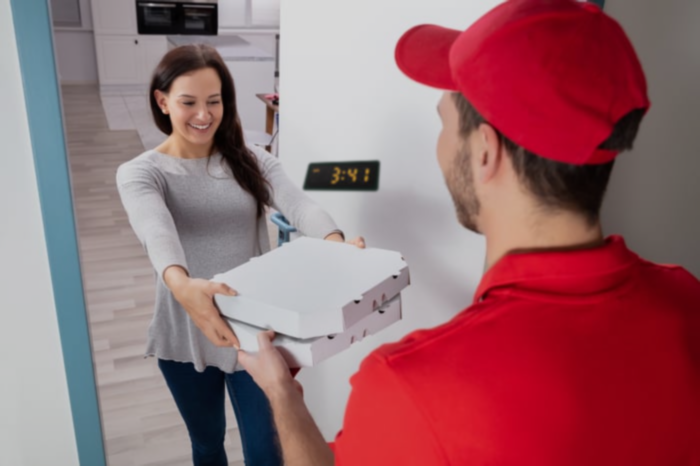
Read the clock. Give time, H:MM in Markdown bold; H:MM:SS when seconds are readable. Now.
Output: **3:41**
